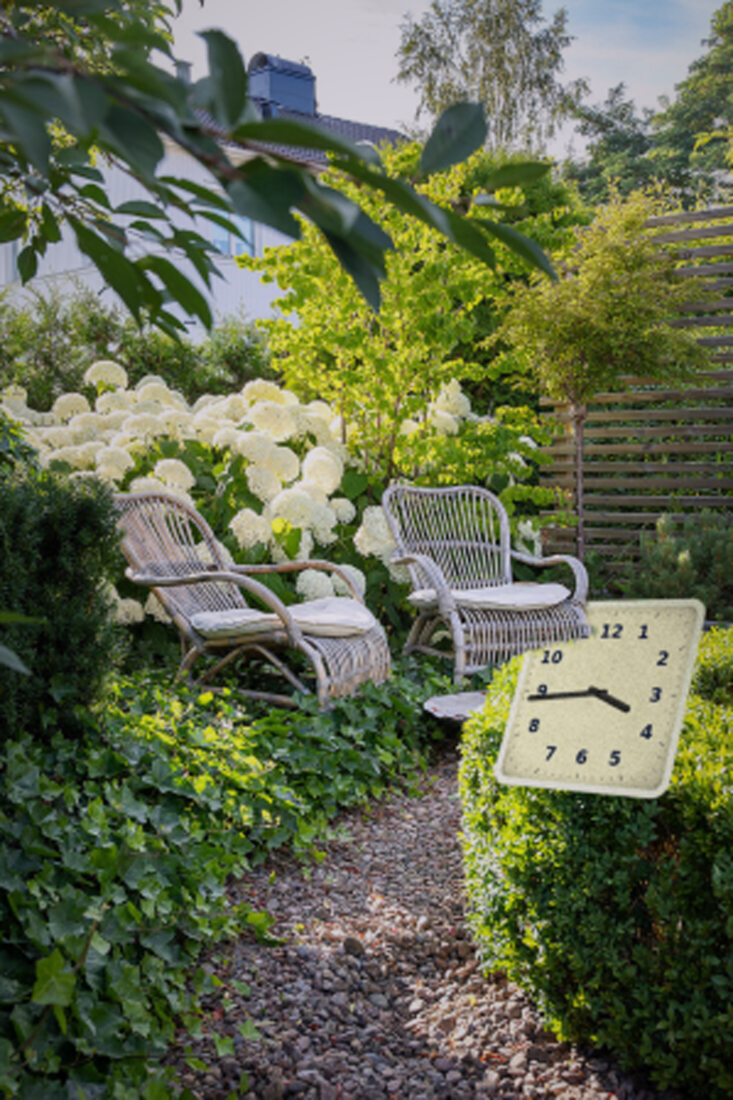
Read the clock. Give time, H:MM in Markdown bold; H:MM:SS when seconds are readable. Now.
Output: **3:44**
